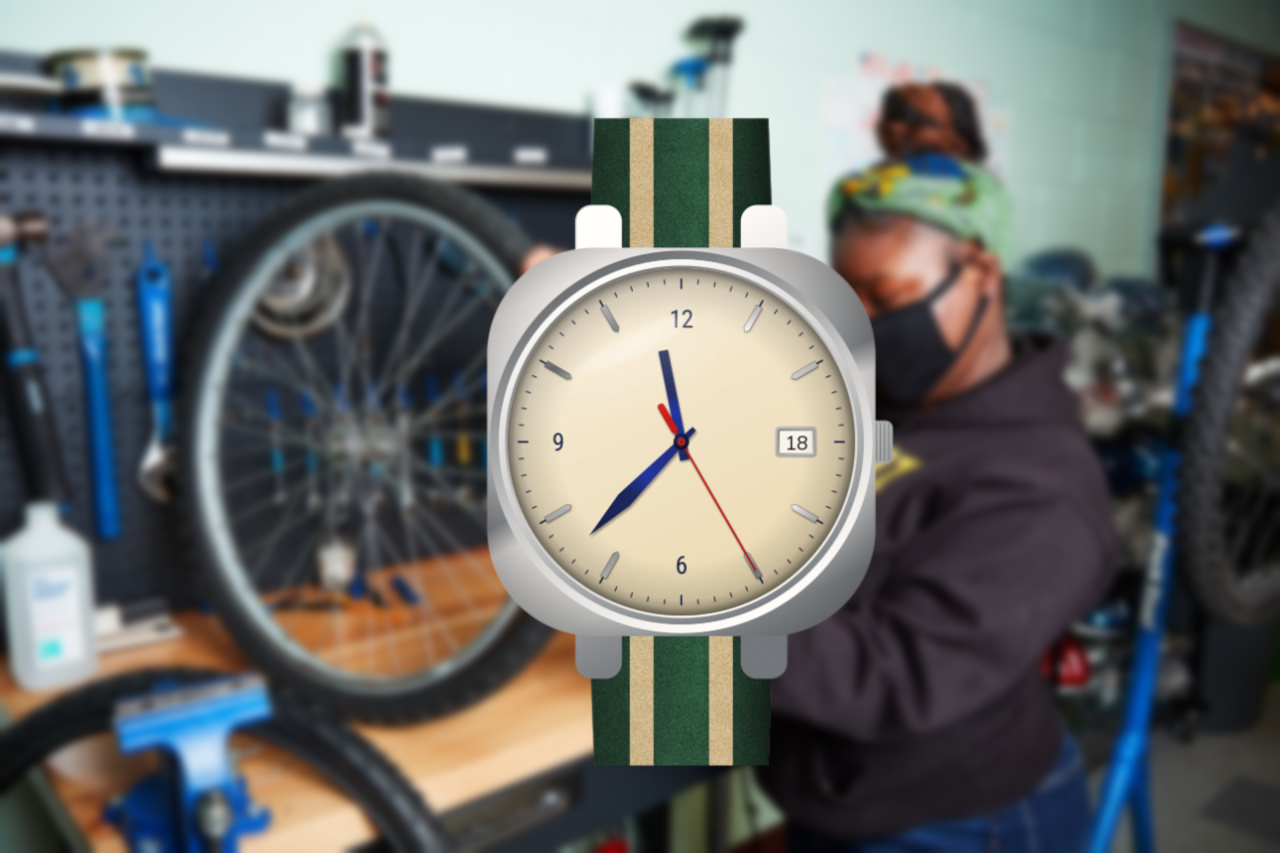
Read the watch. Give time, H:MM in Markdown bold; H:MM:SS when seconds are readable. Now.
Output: **11:37:25**
